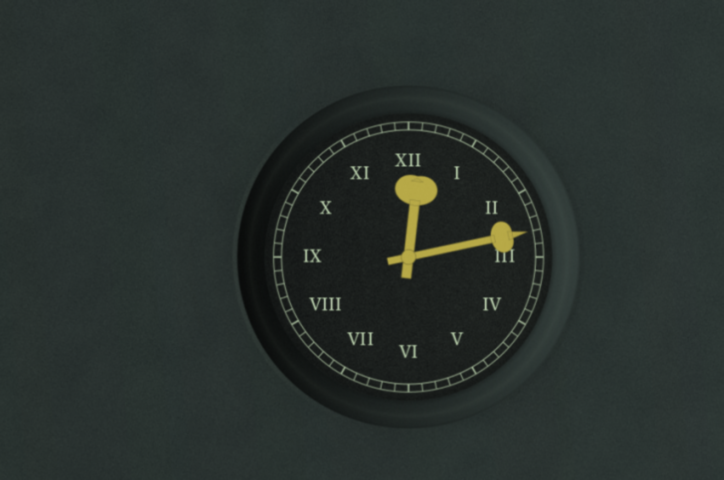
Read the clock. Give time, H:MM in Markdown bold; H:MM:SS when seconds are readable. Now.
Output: **12:13**
